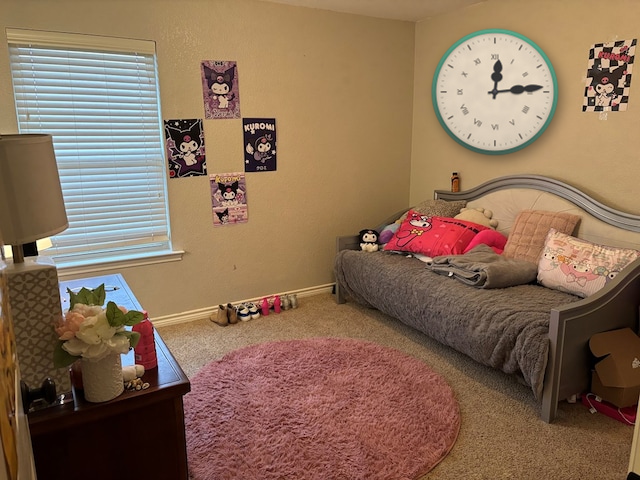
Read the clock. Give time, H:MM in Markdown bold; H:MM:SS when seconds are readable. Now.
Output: **12:14**
